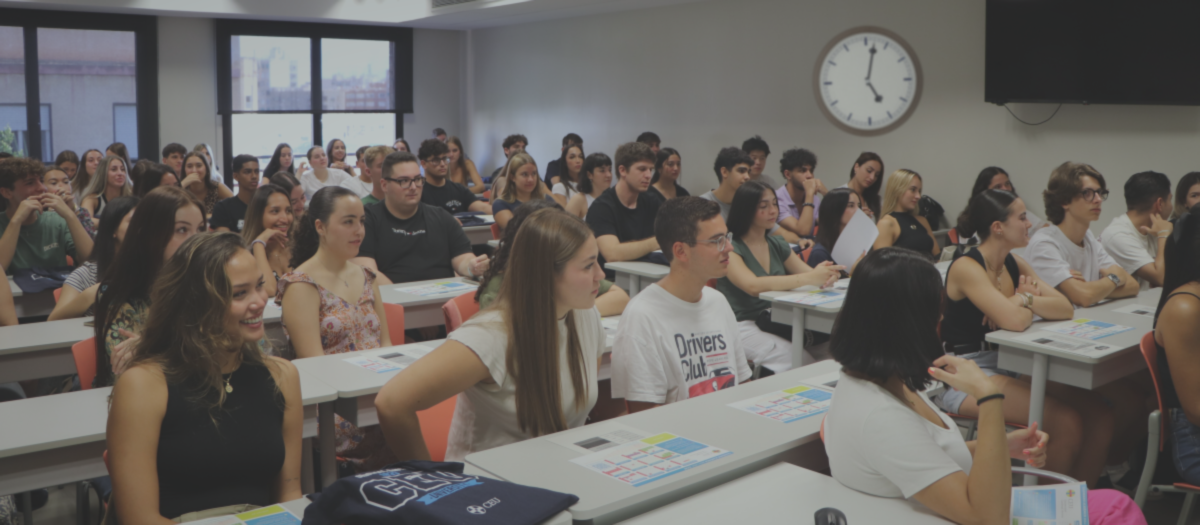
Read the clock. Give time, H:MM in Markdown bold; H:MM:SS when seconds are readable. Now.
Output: **5:02**
